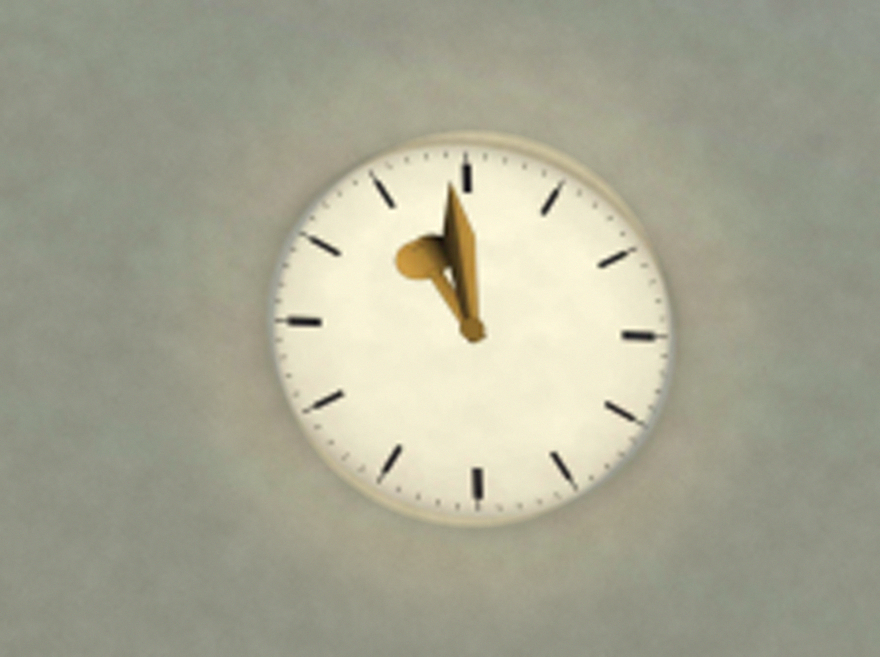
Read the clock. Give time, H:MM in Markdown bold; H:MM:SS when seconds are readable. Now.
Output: **10:59**
